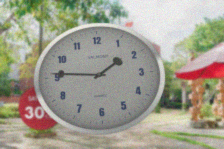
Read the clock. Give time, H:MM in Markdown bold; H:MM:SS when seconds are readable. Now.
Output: **1:46**
